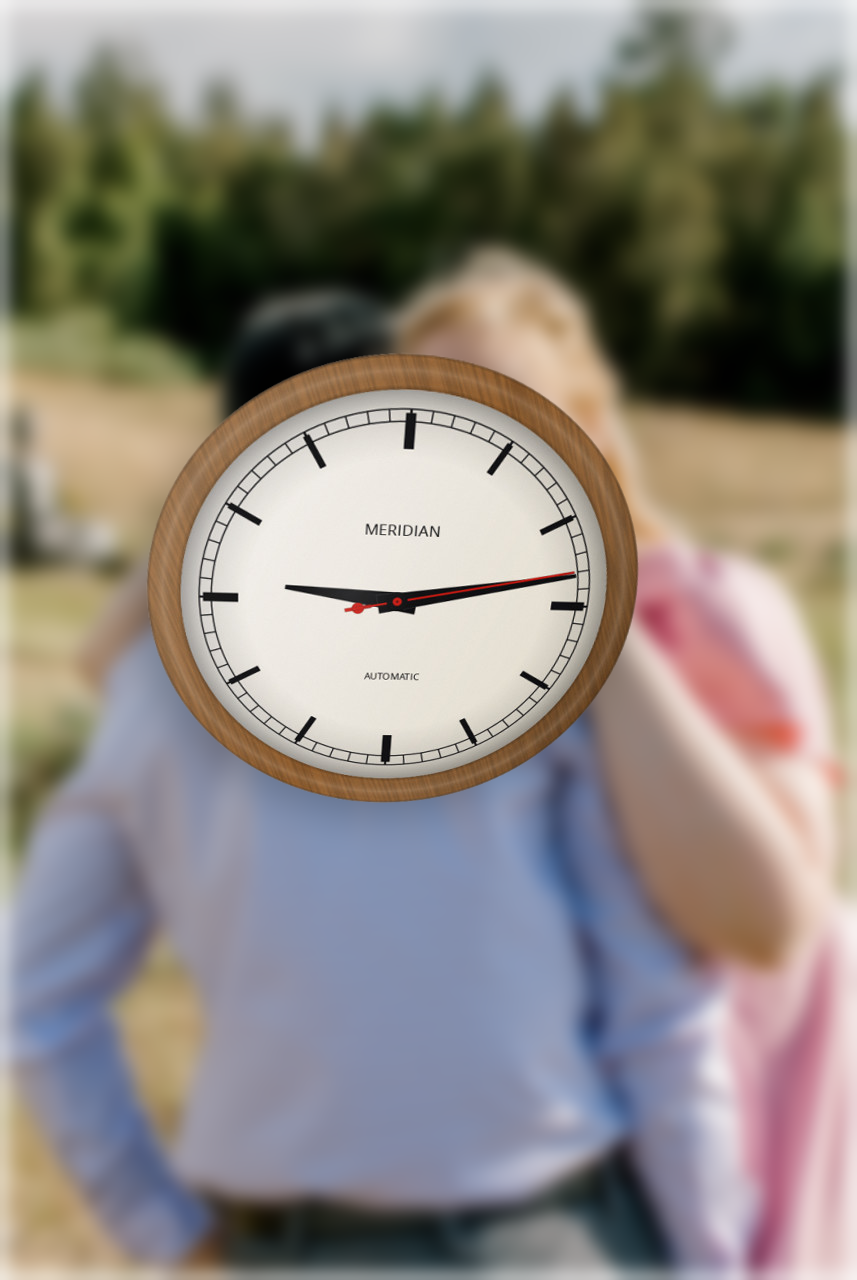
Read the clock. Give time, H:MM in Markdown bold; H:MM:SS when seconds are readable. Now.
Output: **9:13:13**
